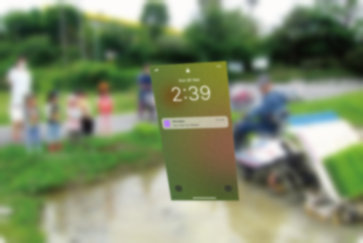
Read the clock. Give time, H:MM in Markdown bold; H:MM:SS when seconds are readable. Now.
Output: **2:39**
